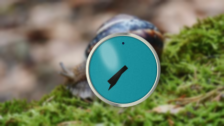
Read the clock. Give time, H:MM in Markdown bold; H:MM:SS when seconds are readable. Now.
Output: **7:36**
